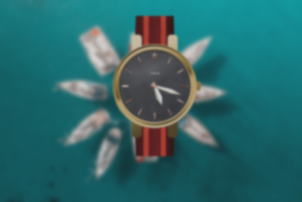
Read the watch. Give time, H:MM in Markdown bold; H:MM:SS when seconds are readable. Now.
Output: **5:18**
